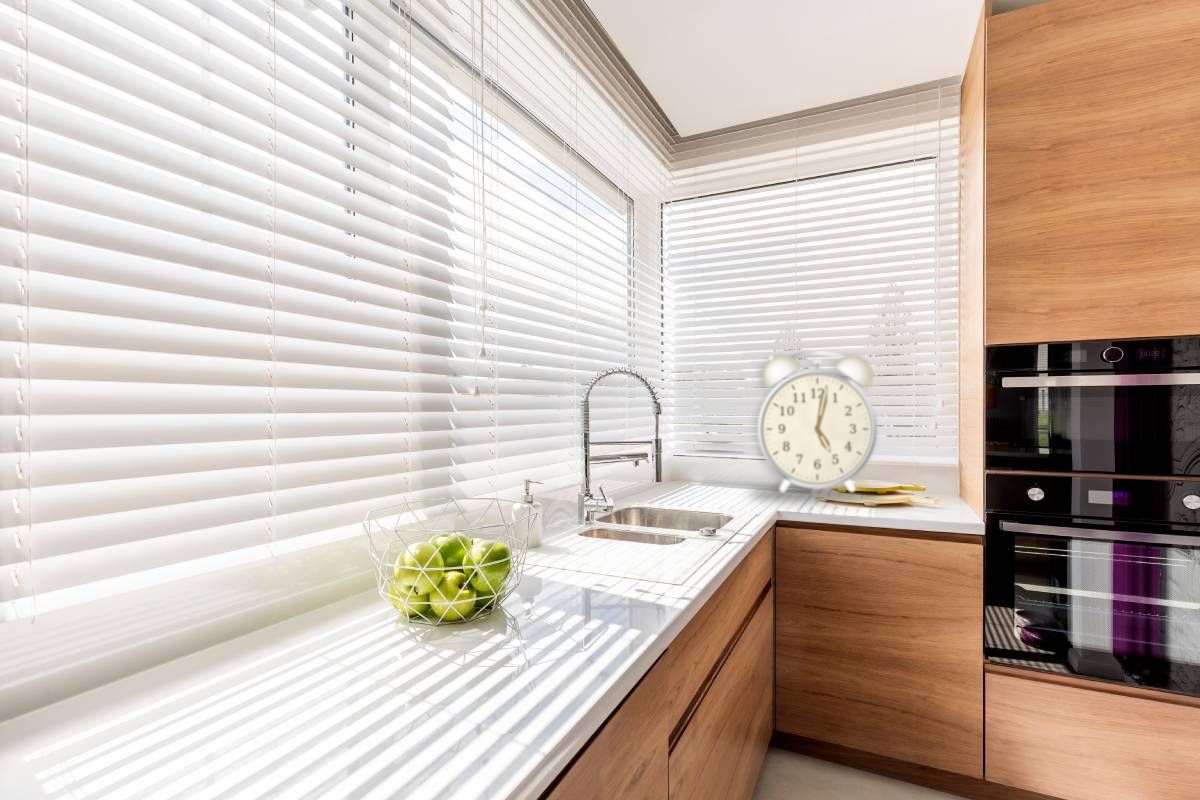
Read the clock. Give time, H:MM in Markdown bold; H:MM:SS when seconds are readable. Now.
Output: **5:02**
